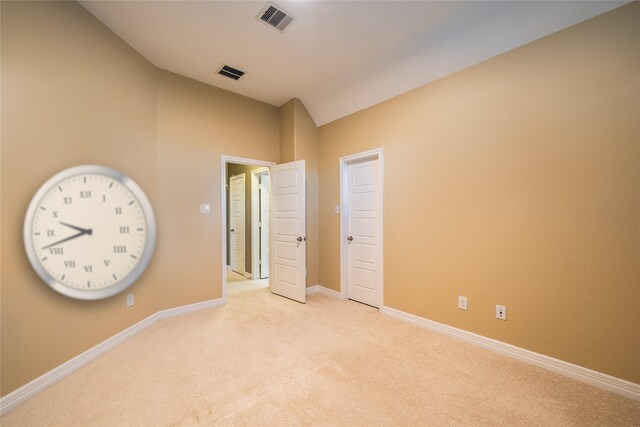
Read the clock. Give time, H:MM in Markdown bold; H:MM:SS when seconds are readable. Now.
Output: **9:42**
